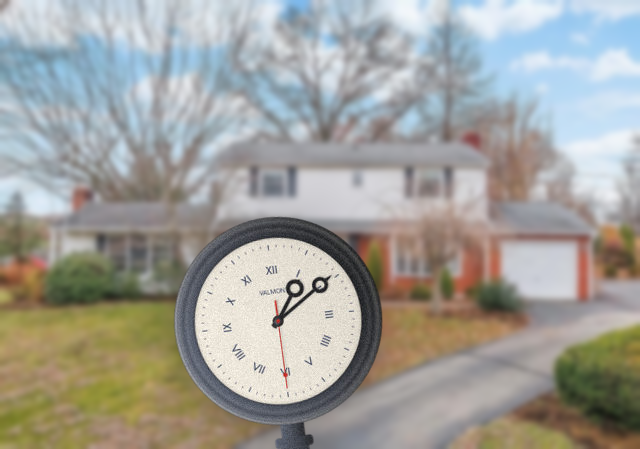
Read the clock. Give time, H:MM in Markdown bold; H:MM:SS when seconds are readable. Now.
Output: **1:09:30**
